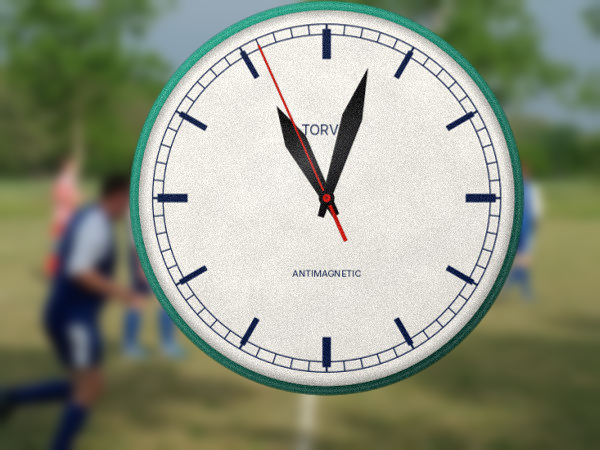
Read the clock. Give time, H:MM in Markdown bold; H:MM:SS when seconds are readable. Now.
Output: **11:02:56**
